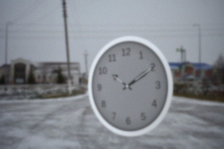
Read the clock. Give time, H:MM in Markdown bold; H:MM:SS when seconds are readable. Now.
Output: **10:10**
